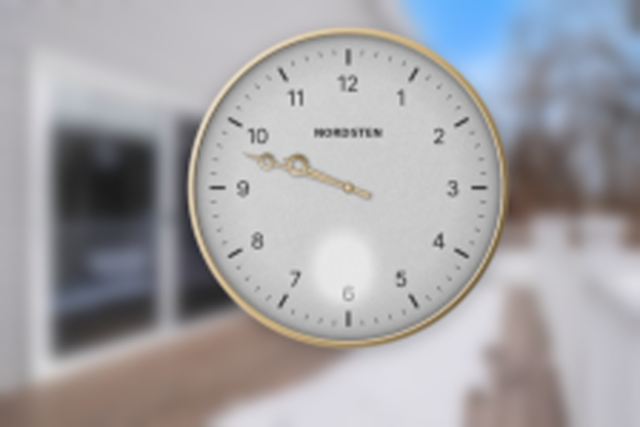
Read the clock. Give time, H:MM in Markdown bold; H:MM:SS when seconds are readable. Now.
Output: **9:48**
